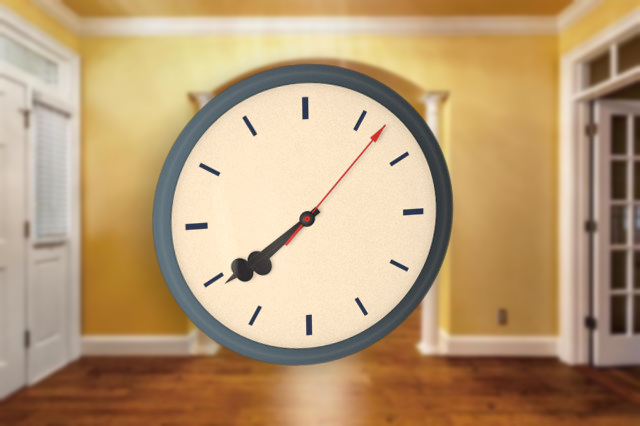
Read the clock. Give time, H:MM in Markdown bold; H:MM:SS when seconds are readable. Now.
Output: **7:39:07**
